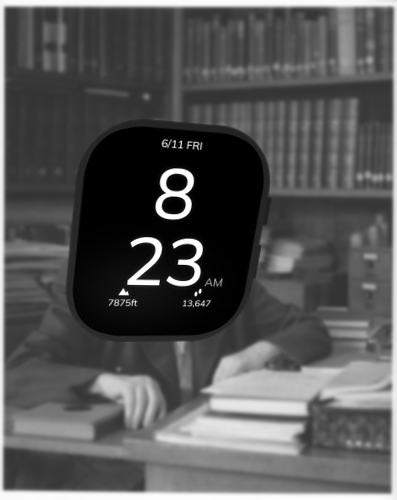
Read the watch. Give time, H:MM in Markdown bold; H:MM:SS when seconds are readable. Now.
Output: **8:23**
